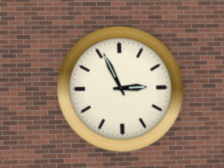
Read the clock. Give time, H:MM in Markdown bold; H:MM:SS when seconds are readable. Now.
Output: **2:56**
